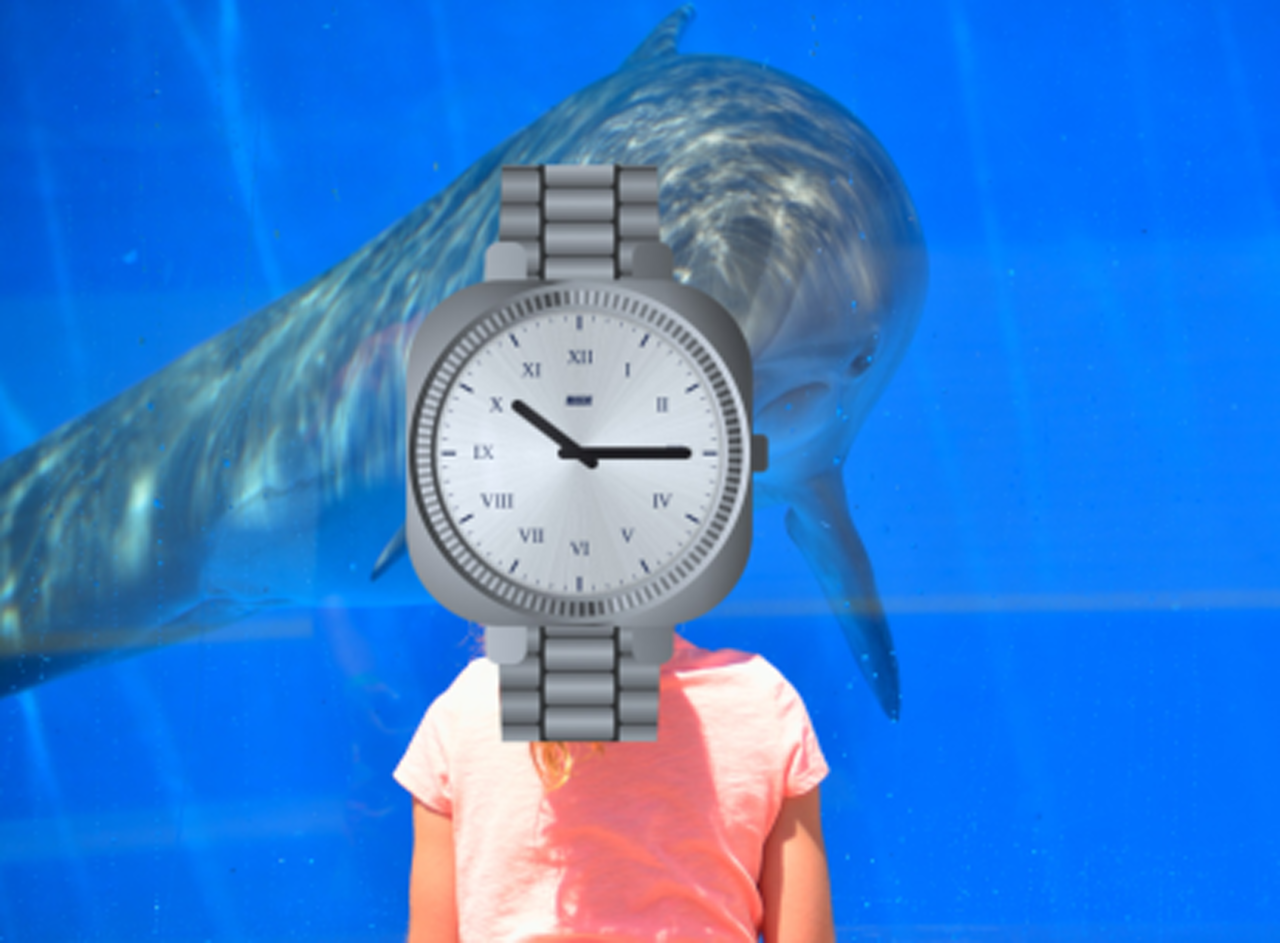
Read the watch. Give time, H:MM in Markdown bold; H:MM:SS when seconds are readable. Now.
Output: **10:15**
